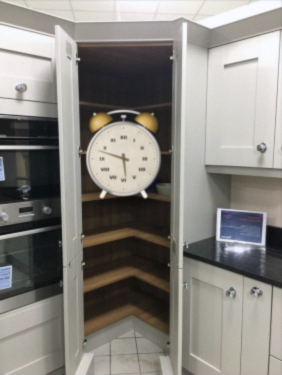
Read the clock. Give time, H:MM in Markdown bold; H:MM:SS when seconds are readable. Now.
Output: **5:48**
